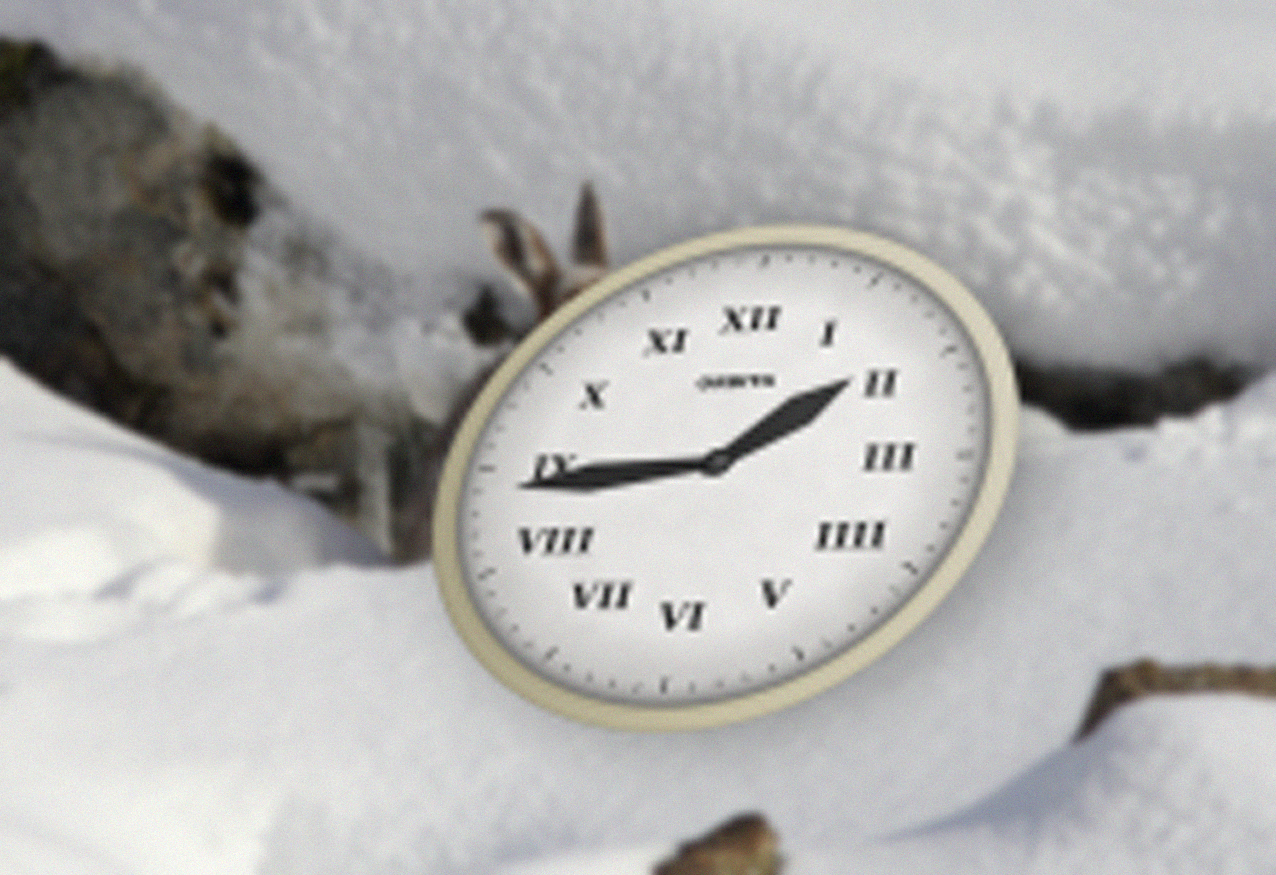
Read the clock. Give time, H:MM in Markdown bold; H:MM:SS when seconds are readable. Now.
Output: **1:44**
